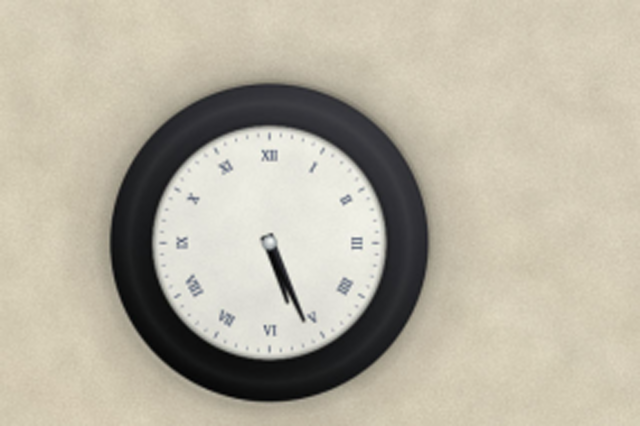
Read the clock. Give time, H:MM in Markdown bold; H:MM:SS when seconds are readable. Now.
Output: **5:26**
